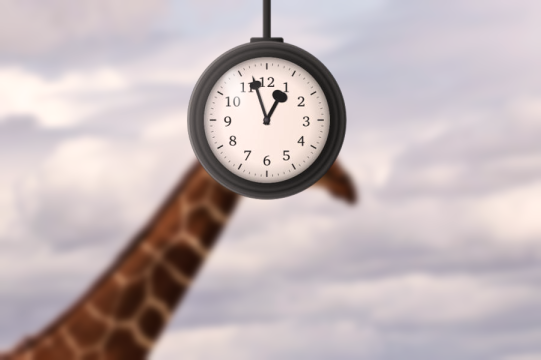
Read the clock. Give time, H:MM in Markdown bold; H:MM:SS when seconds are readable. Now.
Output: **12:57**
